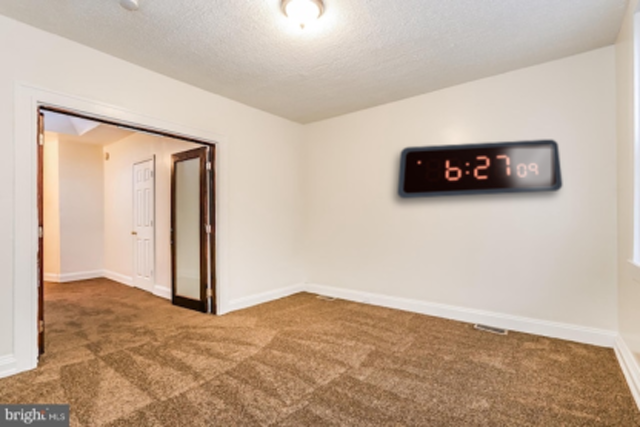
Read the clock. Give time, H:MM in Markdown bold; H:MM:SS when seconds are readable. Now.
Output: **6:27:09**
